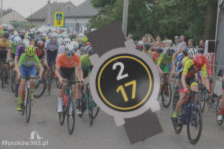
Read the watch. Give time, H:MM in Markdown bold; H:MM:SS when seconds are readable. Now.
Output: **2:17**
